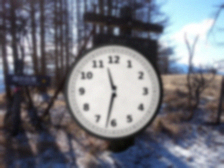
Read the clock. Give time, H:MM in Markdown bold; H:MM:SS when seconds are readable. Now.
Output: **11:32**
